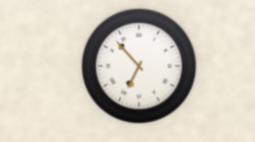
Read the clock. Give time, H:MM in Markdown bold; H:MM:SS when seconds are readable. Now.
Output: **6:53**
